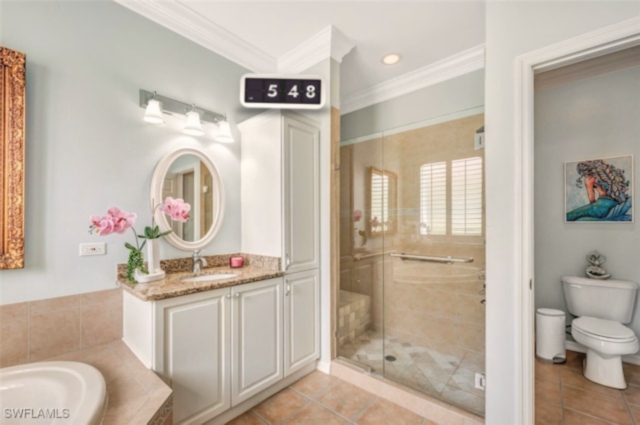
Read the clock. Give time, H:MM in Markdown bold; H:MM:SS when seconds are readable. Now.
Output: **5:48**
